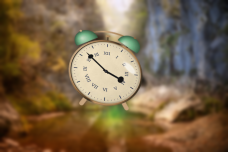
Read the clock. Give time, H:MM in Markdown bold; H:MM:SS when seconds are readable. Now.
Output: **3:52**
